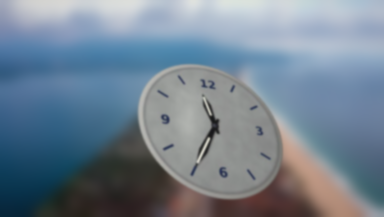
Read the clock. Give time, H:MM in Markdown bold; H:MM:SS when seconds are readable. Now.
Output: **11:35**
